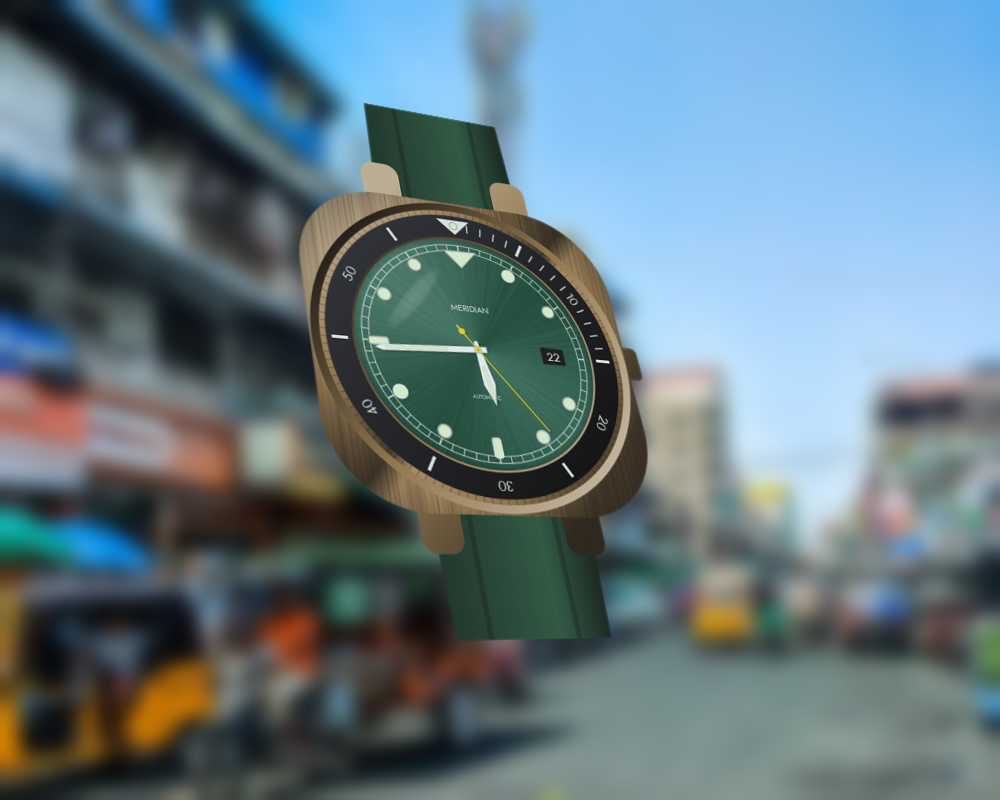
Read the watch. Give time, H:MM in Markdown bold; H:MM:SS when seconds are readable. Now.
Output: **5:44:24**
